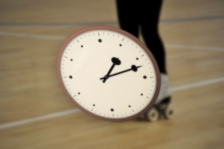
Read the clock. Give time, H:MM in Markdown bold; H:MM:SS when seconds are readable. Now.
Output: **1:12**
